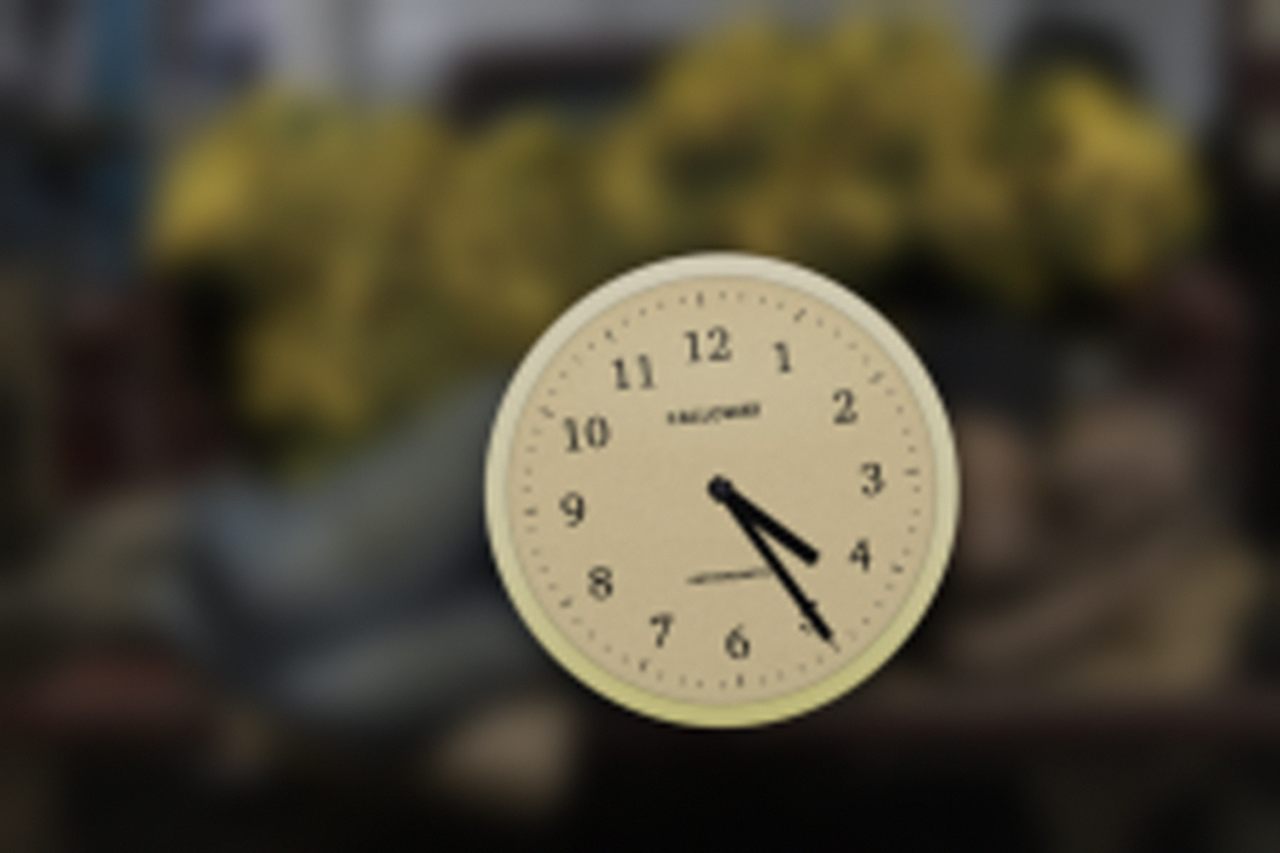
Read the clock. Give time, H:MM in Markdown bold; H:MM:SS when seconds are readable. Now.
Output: **4:25**
